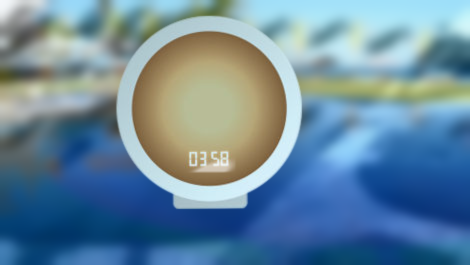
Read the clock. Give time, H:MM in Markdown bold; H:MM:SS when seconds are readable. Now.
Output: **3:58**
